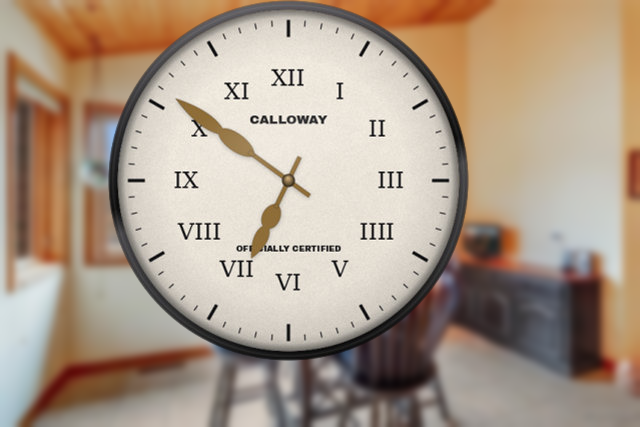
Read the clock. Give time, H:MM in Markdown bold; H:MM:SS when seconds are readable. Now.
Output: **6:51**
